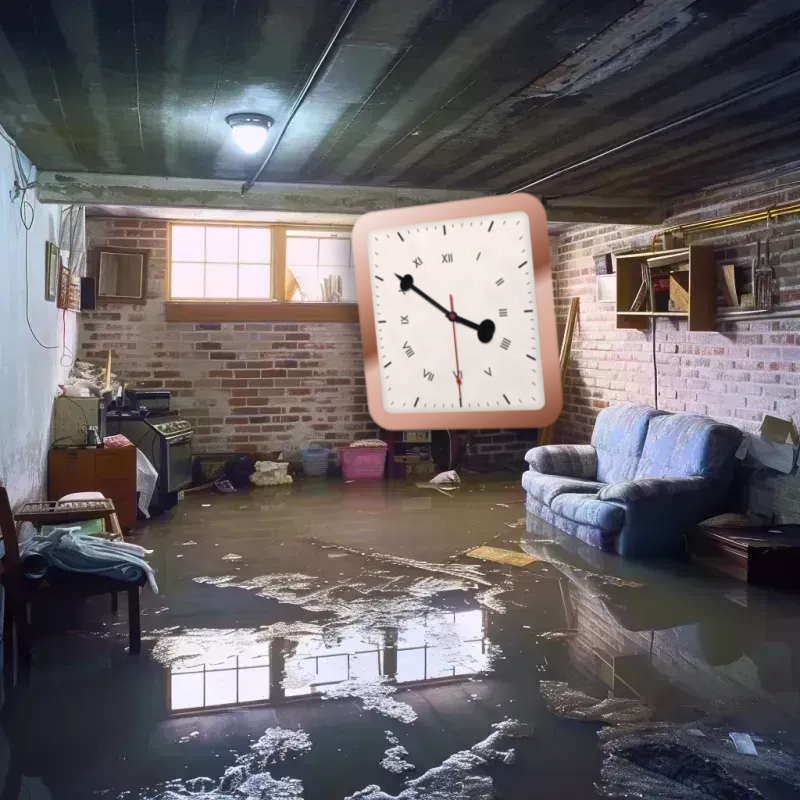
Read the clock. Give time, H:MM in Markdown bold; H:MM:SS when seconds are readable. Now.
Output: **3:51:30**
